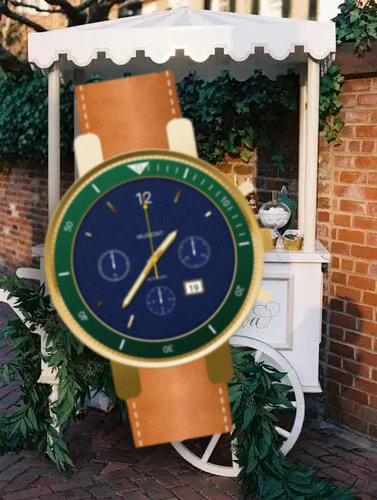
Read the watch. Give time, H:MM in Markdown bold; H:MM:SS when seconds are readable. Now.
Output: **1:37**
